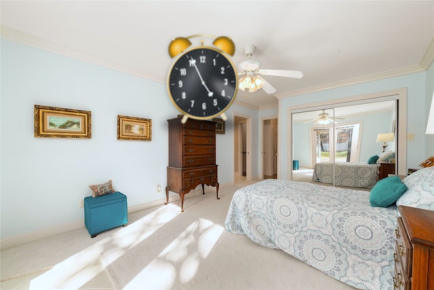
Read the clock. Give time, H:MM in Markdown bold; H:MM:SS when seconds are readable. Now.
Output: **4:56**
